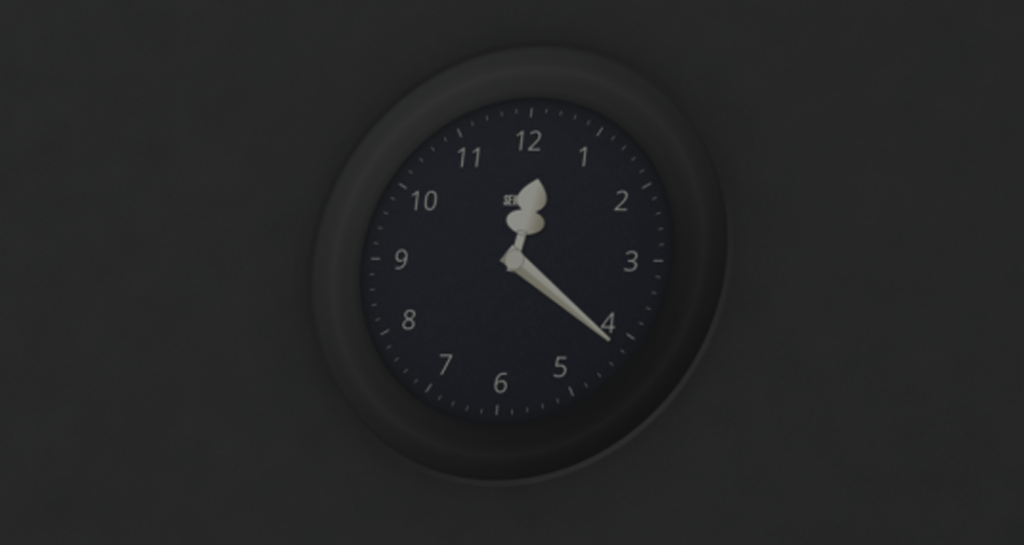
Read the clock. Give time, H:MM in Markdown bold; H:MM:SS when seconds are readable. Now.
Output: **12:21**
